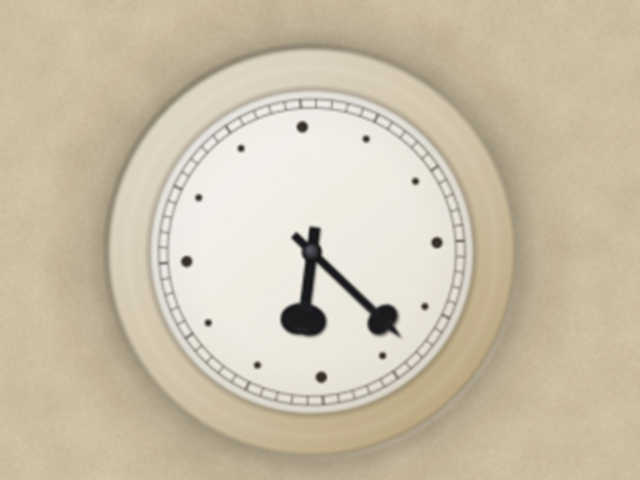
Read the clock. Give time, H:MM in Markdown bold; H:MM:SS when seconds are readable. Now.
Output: **6:23**
